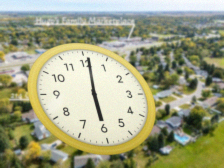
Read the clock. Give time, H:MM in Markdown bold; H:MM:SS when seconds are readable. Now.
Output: **6:01**
